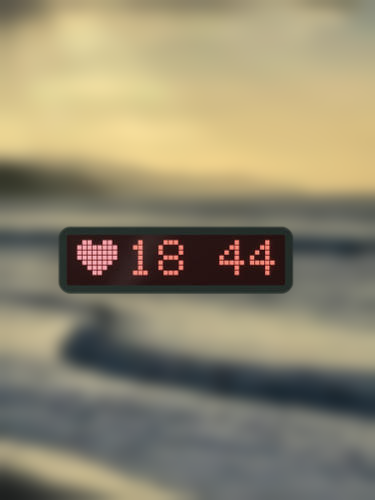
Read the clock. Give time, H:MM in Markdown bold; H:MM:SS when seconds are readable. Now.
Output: **18:44**
